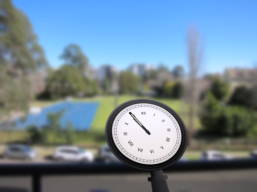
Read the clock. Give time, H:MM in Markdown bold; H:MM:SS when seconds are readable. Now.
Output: **10:55**
